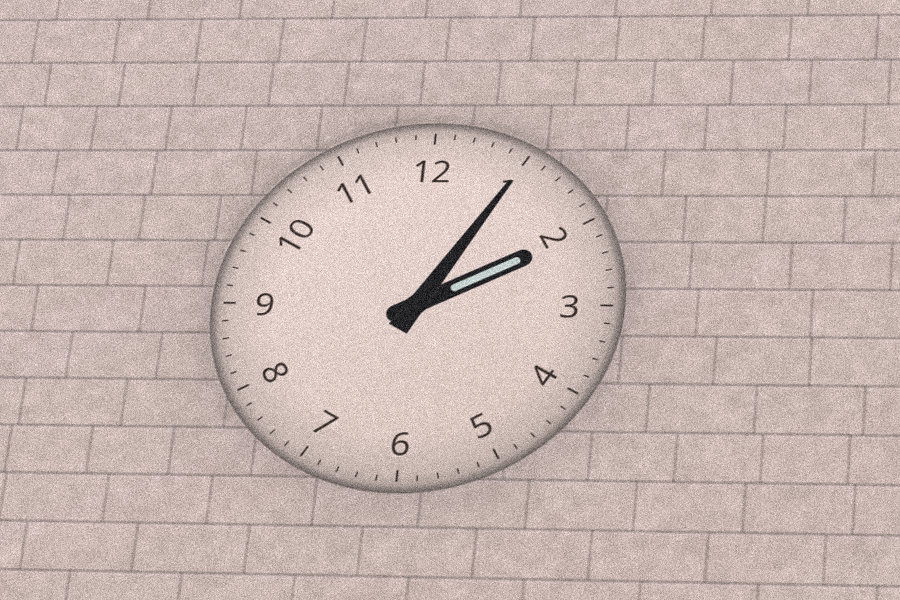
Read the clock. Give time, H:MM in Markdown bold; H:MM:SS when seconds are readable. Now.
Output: **2:05**
